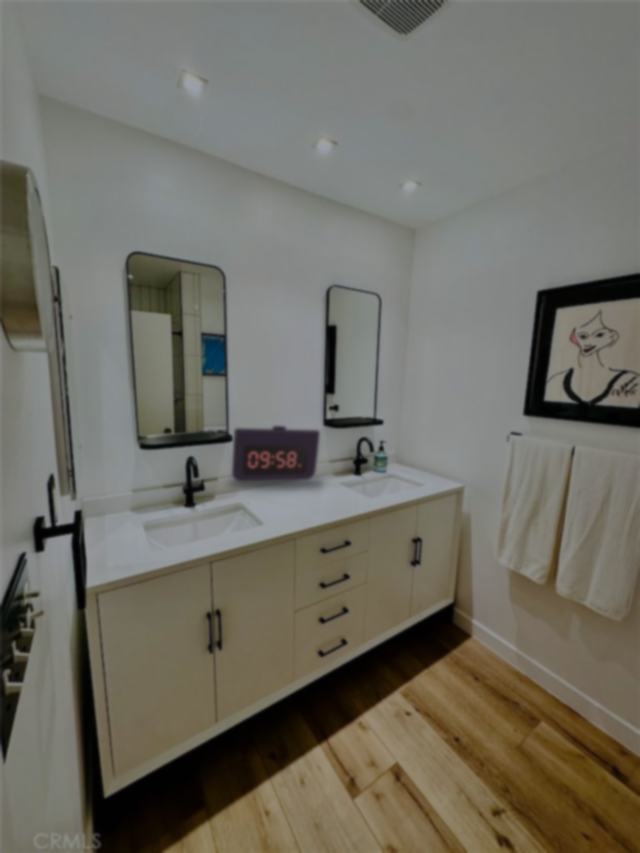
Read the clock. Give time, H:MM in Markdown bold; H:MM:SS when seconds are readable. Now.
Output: **9:58**
